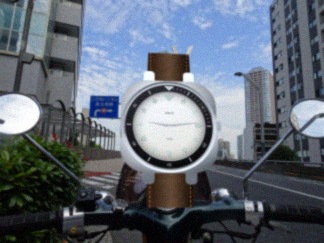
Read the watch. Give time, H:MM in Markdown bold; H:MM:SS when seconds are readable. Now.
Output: **9:14**
